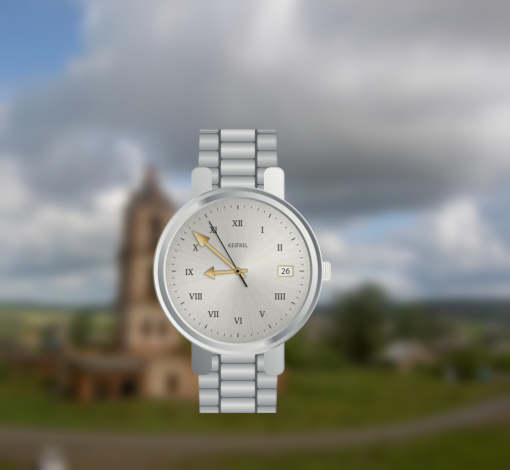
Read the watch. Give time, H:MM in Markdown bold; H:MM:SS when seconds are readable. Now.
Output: **8:51:55**
